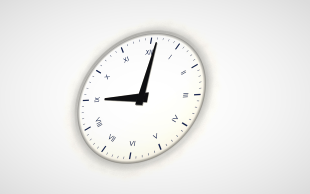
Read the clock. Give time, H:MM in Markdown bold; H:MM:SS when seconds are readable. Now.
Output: **9:01**
